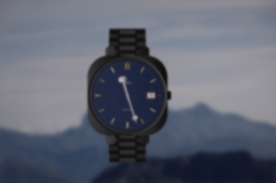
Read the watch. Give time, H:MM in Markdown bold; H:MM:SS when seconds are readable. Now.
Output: **11:27**
